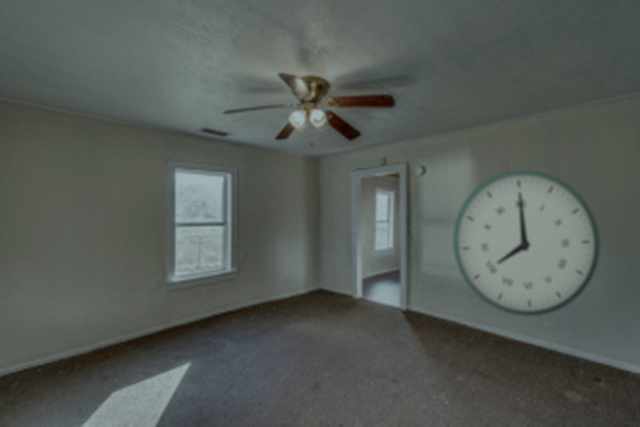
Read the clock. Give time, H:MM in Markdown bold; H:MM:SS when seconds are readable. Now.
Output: **8:00**
